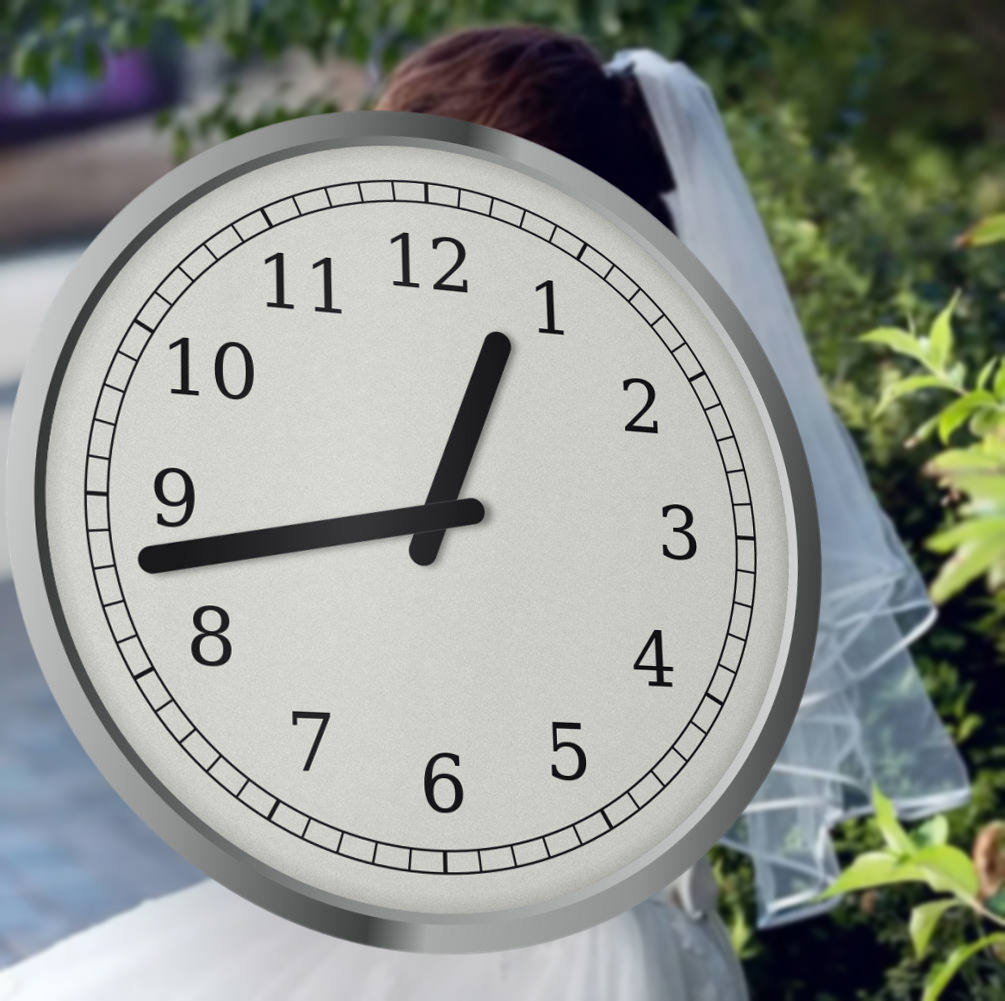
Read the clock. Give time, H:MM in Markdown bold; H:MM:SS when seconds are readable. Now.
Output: **12:43**
